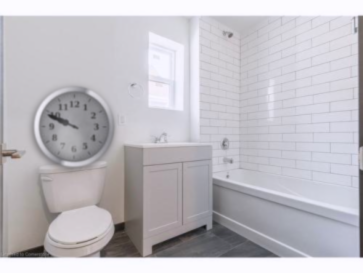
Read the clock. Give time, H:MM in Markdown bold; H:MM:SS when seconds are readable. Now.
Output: **9:49**
